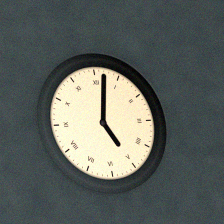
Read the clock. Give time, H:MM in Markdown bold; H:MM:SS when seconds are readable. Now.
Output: **5:02**
